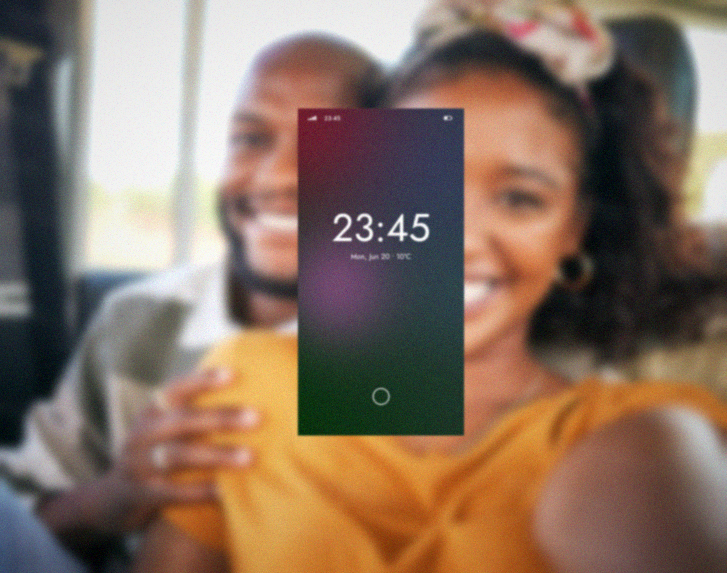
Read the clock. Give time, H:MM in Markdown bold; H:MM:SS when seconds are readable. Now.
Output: **23:45**
